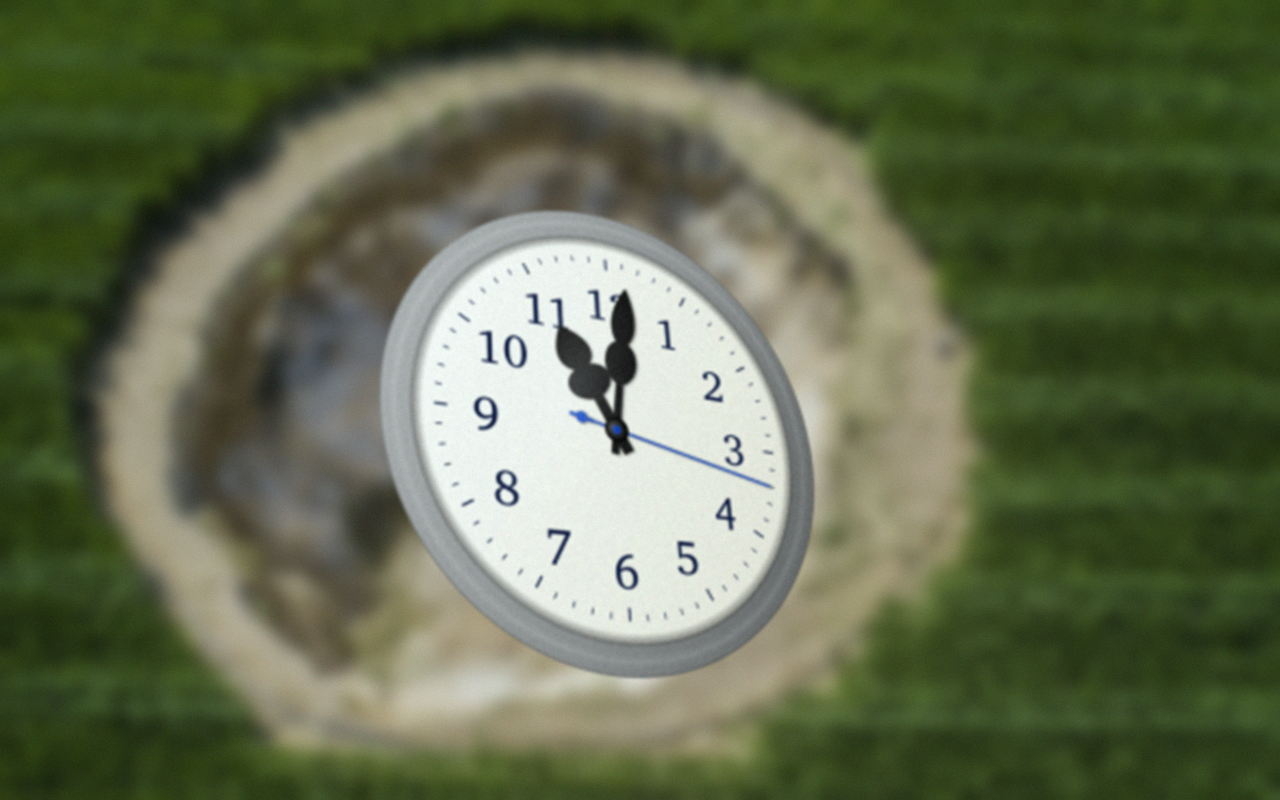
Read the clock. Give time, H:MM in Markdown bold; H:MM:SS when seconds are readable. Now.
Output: **11:01:17**
